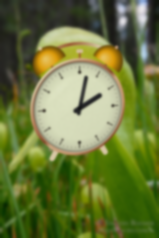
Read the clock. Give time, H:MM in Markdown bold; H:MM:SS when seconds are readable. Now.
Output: **2:02**
